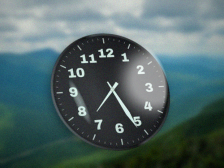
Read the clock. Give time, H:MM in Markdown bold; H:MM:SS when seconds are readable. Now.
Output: **7:26**
